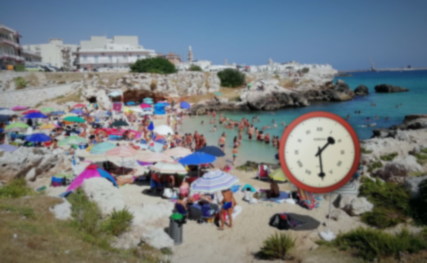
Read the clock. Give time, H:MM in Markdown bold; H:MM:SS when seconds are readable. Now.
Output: **1:29**
